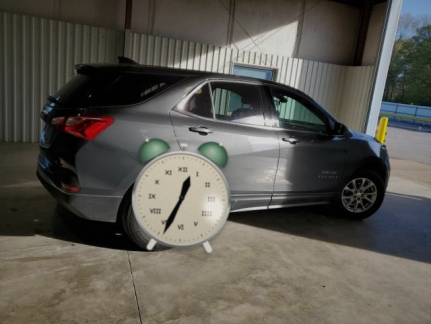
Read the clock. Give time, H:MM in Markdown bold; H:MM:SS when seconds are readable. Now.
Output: **12:34**
